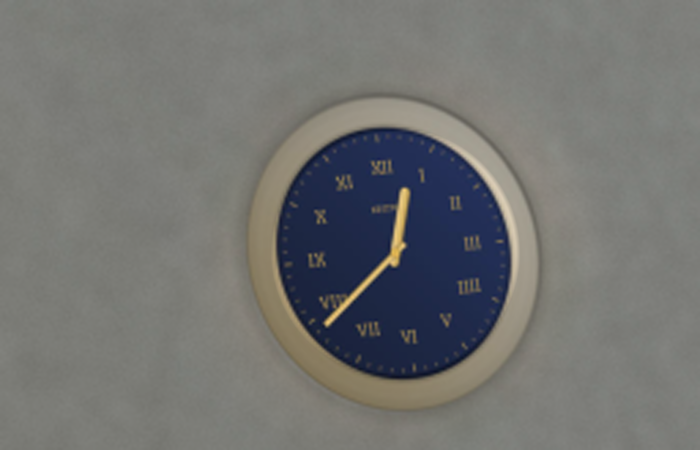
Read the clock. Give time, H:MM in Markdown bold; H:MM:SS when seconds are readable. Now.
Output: **12:39**
